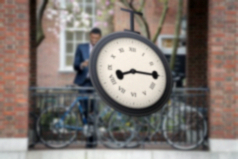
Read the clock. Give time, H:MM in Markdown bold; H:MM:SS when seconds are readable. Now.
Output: **8:15**
